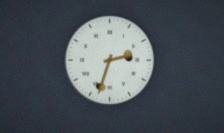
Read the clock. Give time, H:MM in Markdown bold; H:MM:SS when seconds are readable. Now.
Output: **2:33**
